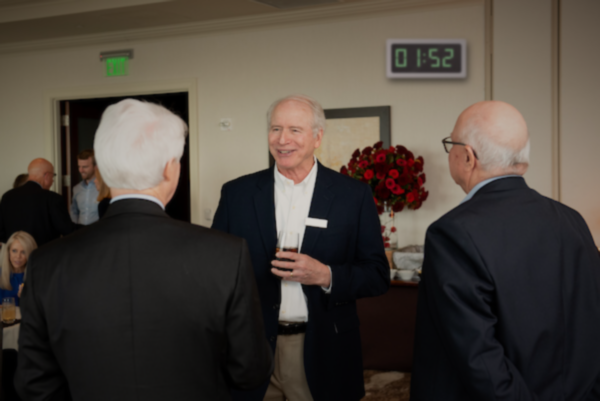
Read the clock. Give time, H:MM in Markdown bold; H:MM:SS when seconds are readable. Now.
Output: **1:52**
